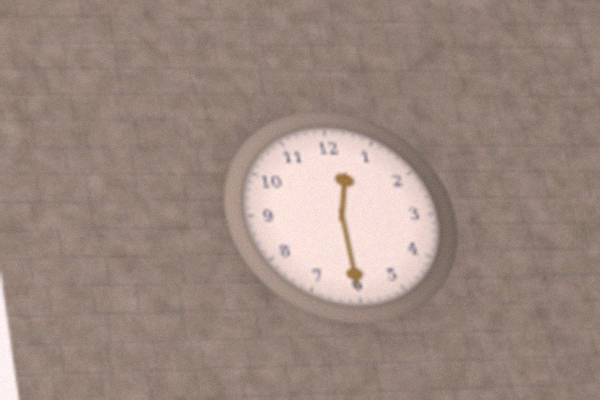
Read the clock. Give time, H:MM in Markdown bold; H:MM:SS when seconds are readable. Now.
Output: **12:30**
